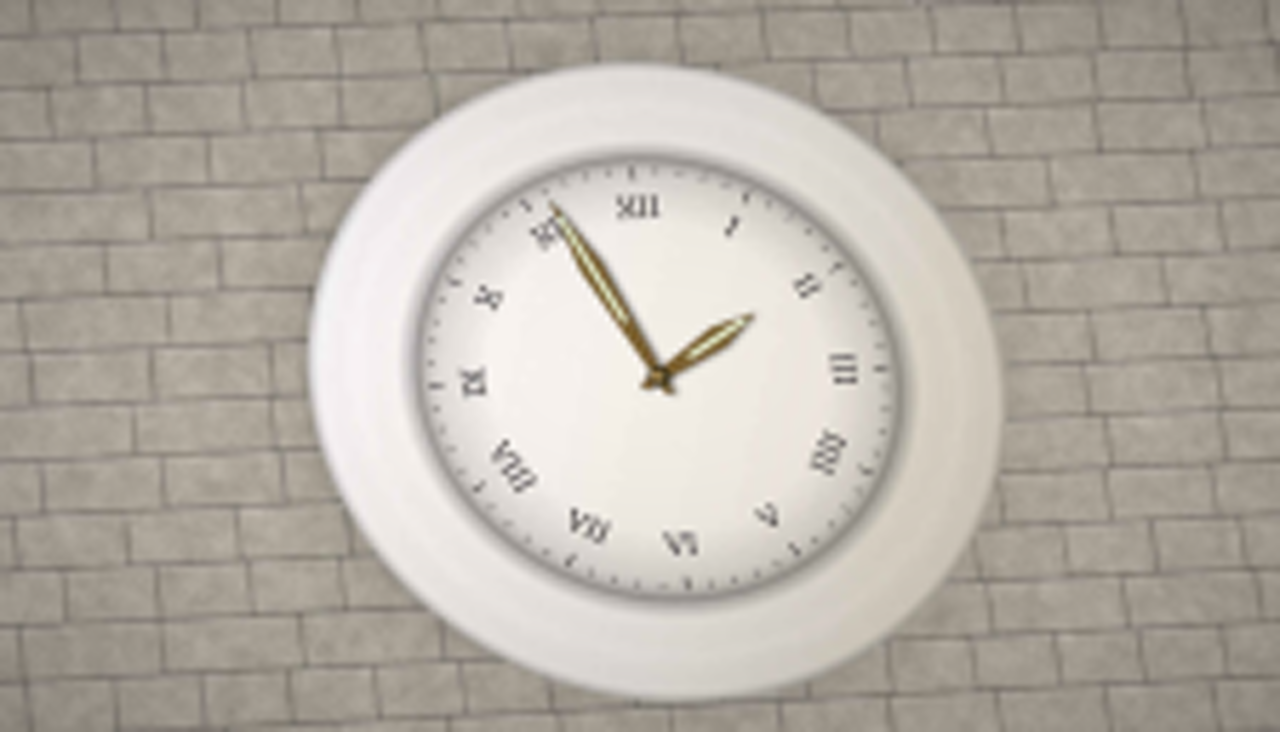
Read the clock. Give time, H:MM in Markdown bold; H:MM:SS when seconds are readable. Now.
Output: **1:56**
